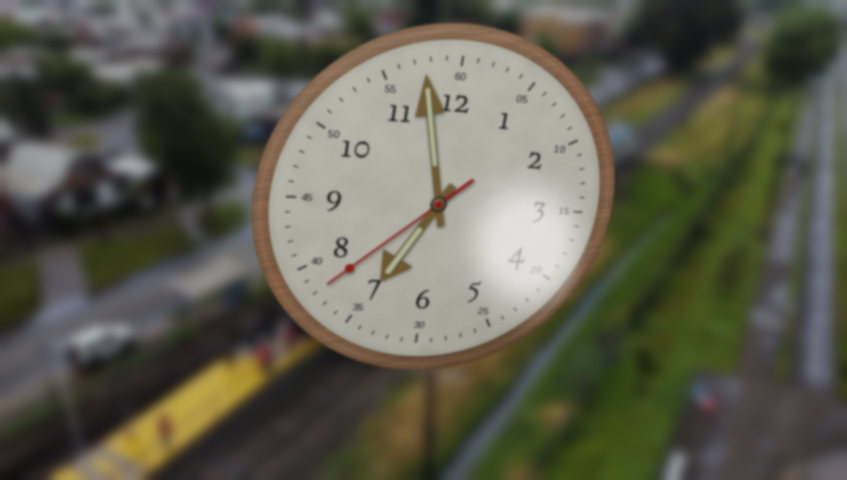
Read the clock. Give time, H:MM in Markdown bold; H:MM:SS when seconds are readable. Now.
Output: **6:57:38**
